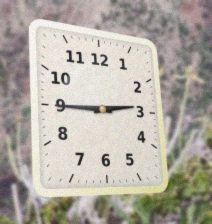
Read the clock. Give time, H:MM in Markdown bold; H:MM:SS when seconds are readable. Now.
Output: **2:45**
